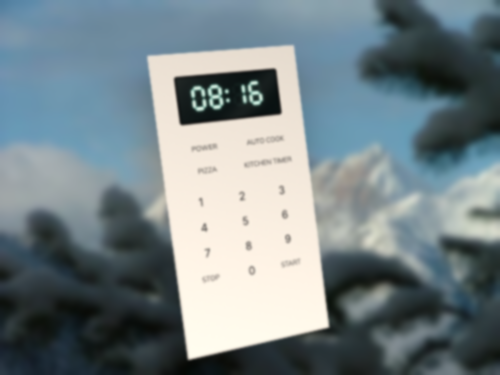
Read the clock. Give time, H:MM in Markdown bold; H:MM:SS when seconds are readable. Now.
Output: **8:16**
